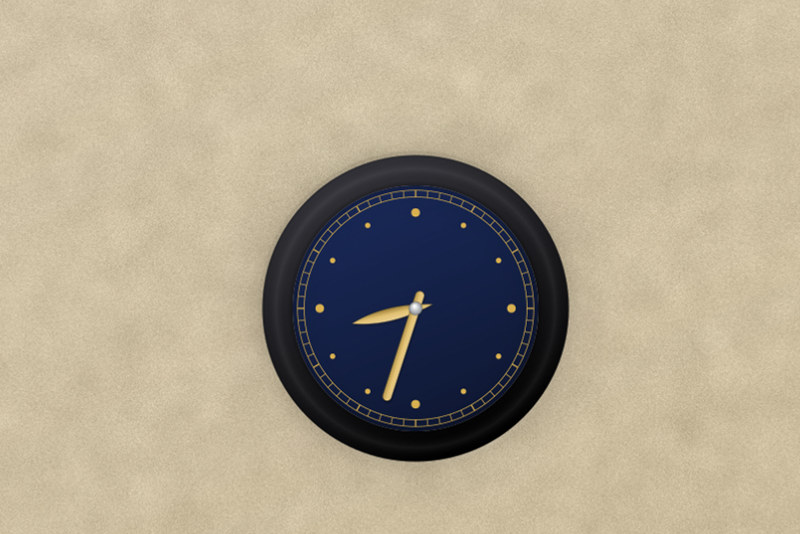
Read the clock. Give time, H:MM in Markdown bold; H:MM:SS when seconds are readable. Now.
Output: **8:33**
